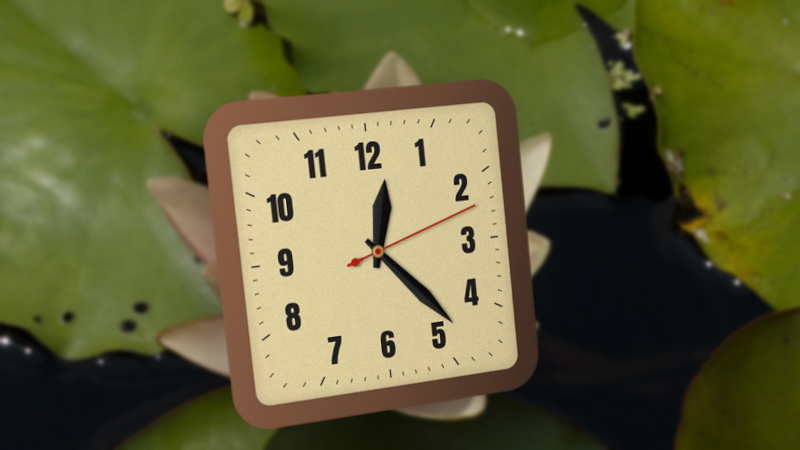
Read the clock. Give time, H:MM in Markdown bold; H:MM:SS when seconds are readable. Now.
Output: **12:23:12**
